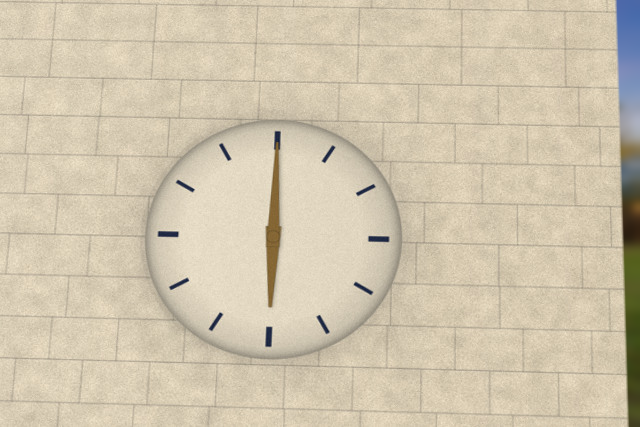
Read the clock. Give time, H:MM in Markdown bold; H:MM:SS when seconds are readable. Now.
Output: **6:00**
